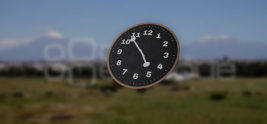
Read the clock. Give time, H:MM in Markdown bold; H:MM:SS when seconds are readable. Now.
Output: **4:53**
